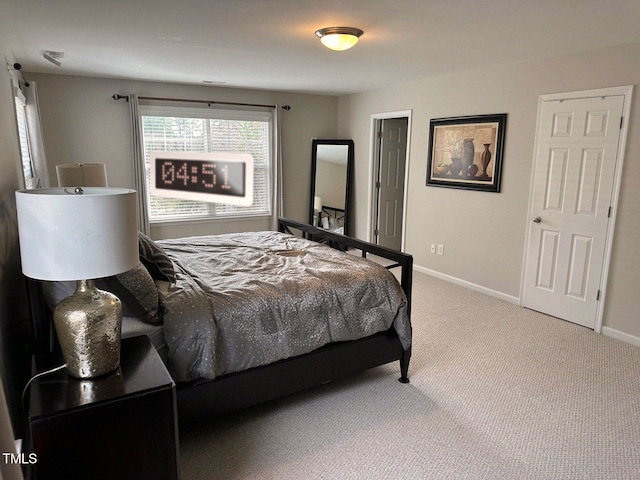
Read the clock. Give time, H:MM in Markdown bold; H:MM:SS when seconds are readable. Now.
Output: **4:51**
